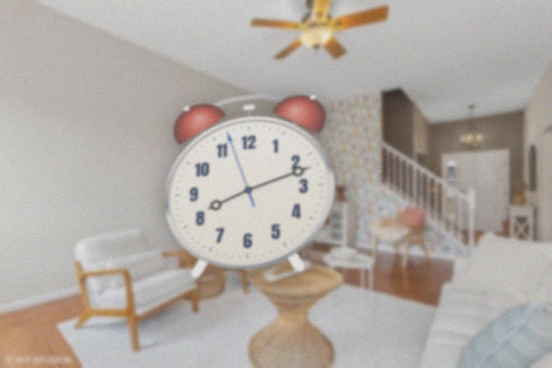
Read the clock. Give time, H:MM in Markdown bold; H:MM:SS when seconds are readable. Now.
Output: **8:11:57**
